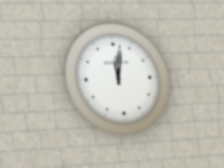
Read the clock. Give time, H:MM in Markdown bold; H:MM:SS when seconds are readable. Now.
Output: **12:02**
